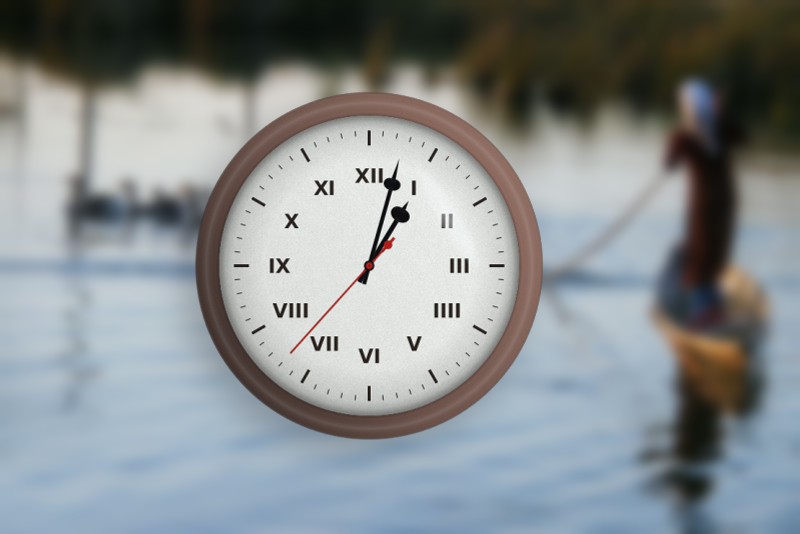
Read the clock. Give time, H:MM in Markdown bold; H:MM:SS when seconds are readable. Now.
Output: **1:02:37**
